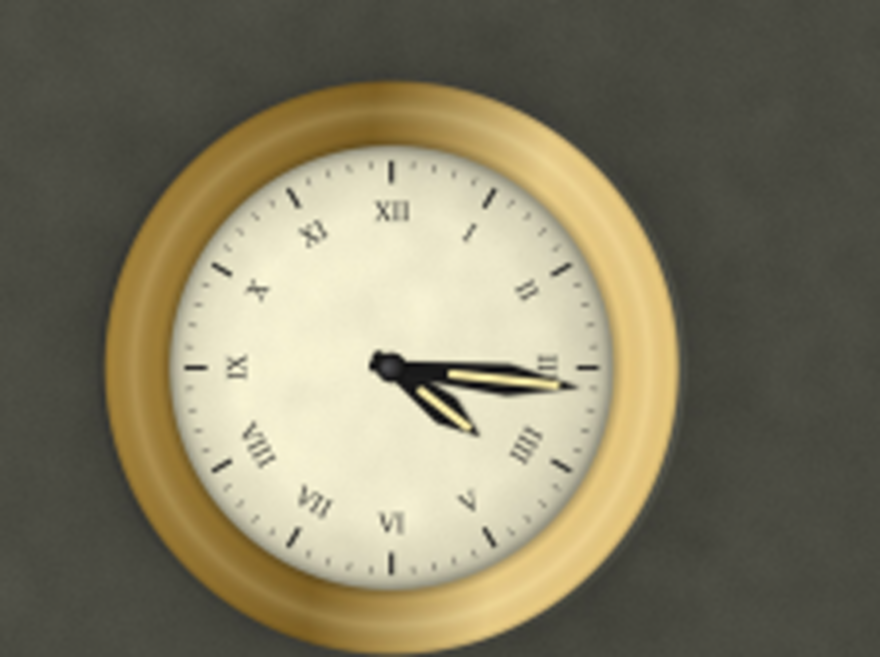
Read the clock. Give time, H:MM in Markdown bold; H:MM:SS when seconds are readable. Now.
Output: **4:16**
